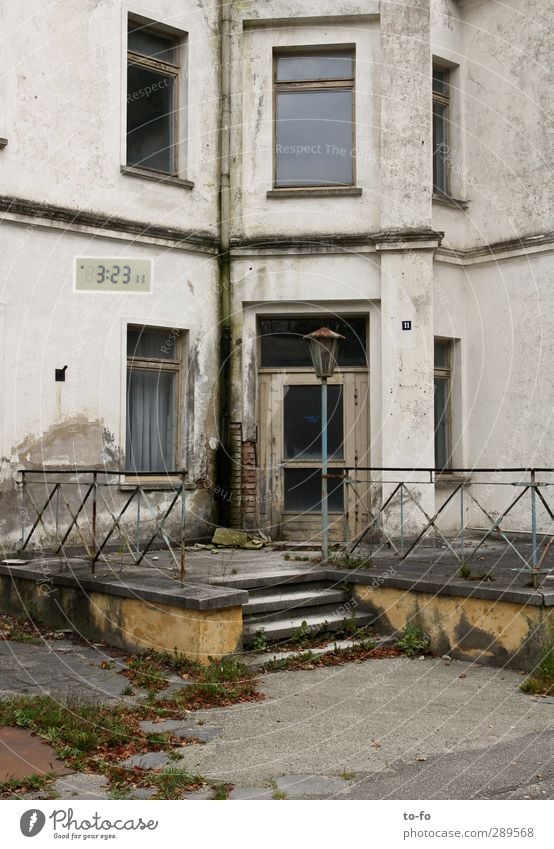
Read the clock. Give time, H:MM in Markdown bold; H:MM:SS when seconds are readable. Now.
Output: **3:23:11**
